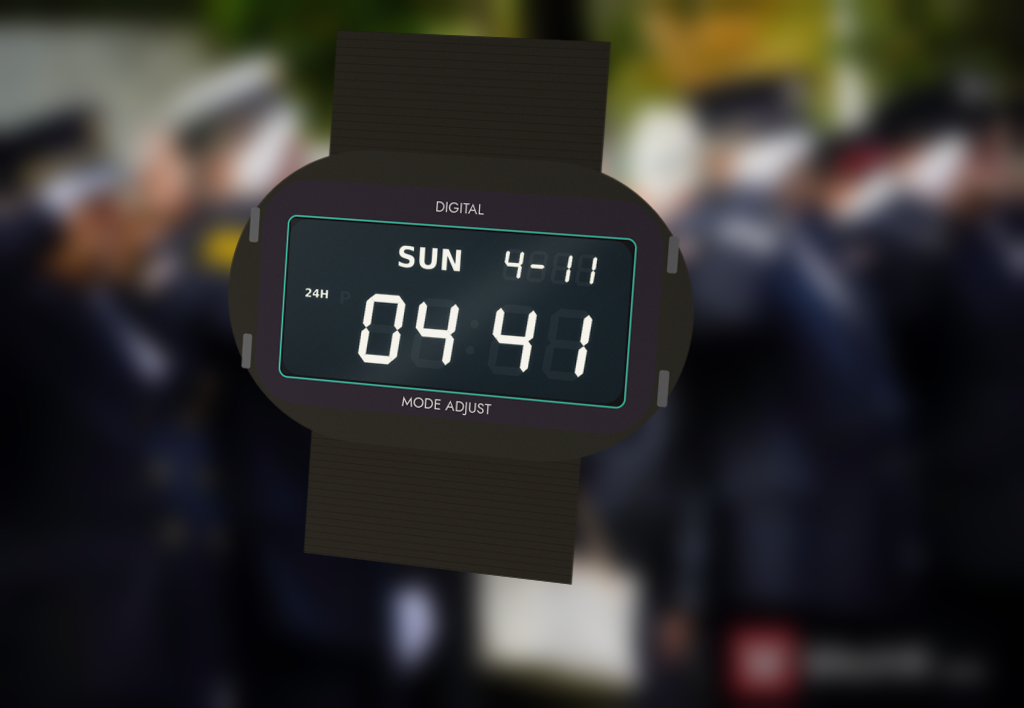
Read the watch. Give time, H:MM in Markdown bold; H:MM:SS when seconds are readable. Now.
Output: **4:41**
